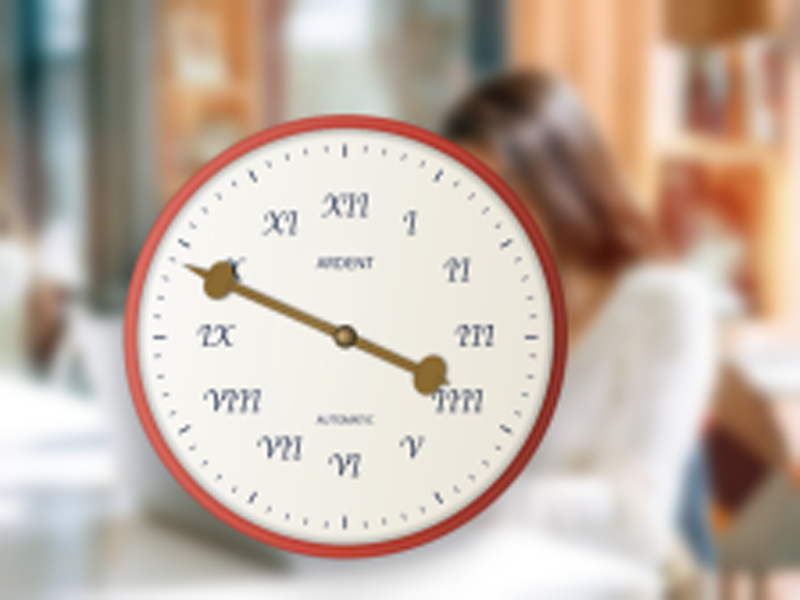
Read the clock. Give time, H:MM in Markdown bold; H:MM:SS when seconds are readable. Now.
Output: **3:49**
